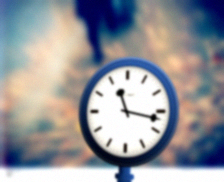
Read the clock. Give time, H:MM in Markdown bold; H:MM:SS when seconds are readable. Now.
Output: **11:17**
